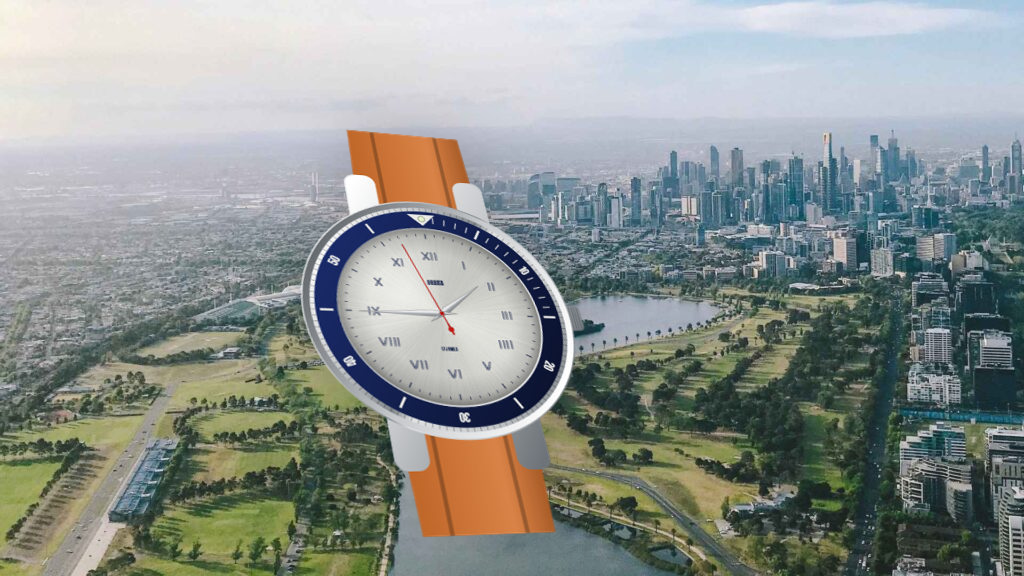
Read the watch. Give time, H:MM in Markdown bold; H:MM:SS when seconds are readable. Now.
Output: **1:44:57**
